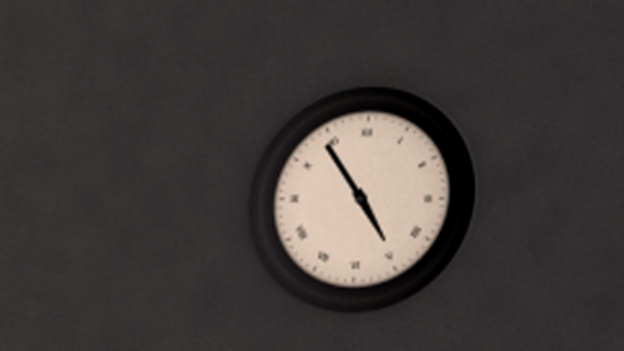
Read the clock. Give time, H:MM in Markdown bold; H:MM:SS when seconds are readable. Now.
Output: **4:54**
